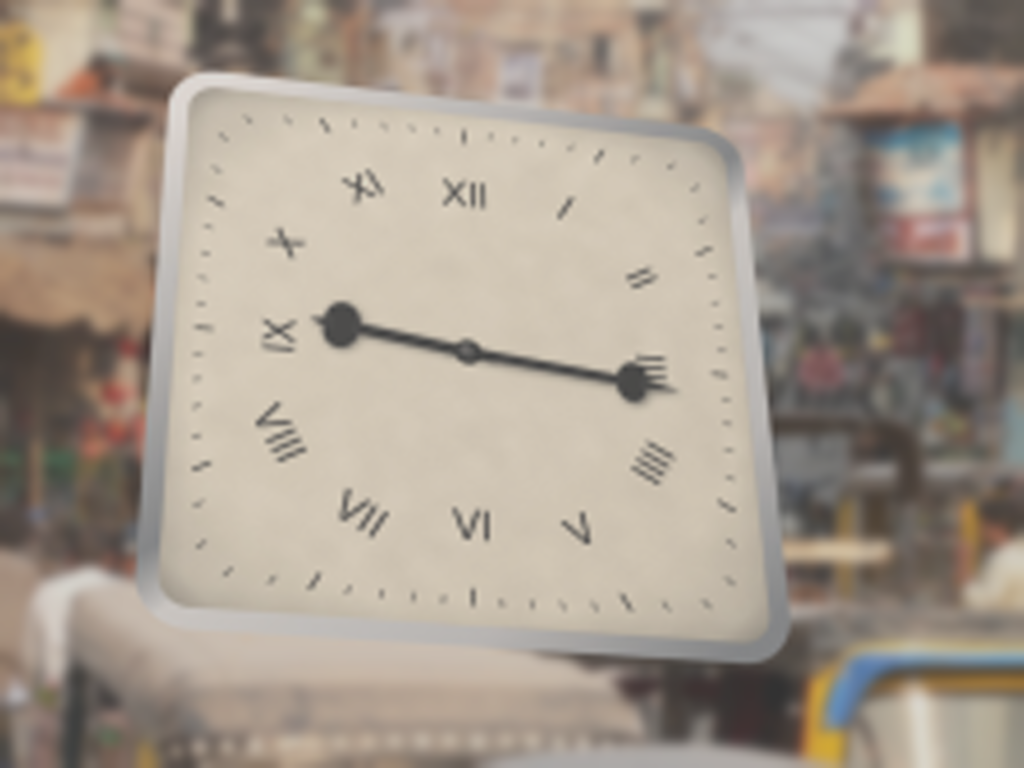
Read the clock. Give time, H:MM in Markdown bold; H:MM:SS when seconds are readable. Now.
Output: **9:16**
